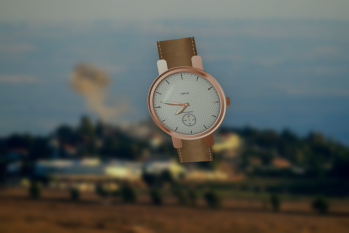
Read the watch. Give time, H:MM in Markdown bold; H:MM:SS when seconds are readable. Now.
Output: **7:47**
